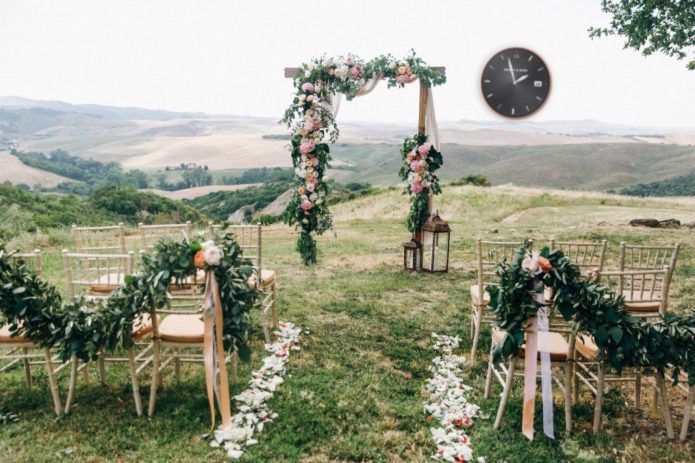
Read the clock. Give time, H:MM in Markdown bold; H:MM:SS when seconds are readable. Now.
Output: **1:57**
